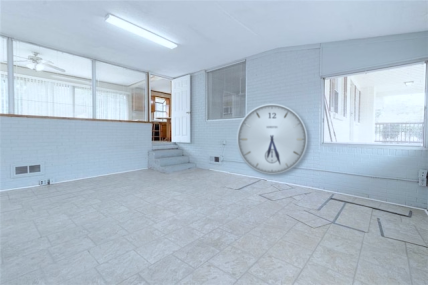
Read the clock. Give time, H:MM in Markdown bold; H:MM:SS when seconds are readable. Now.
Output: **6:27**
